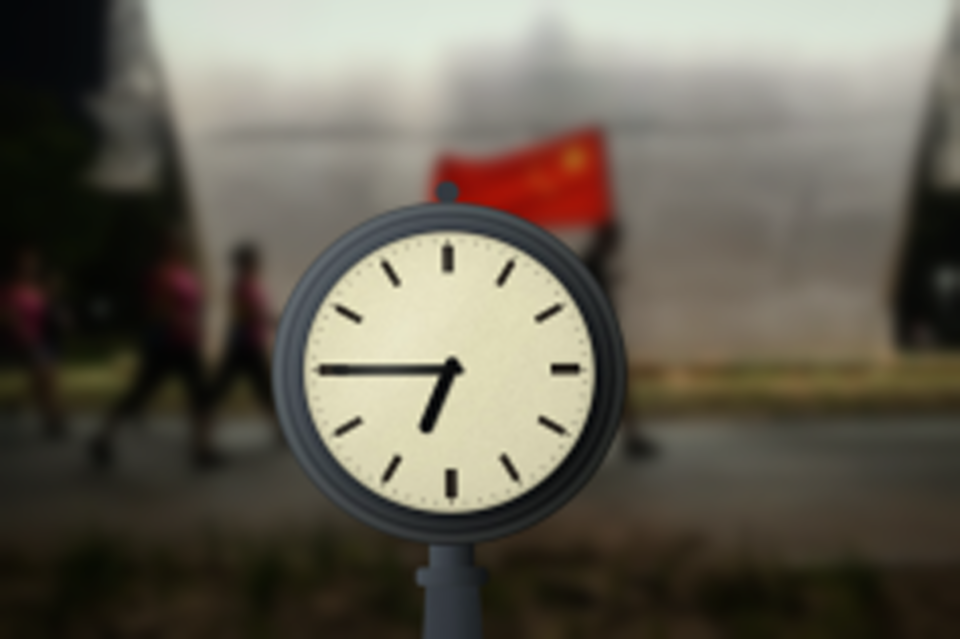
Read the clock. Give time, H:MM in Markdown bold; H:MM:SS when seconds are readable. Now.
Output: **6:45**
